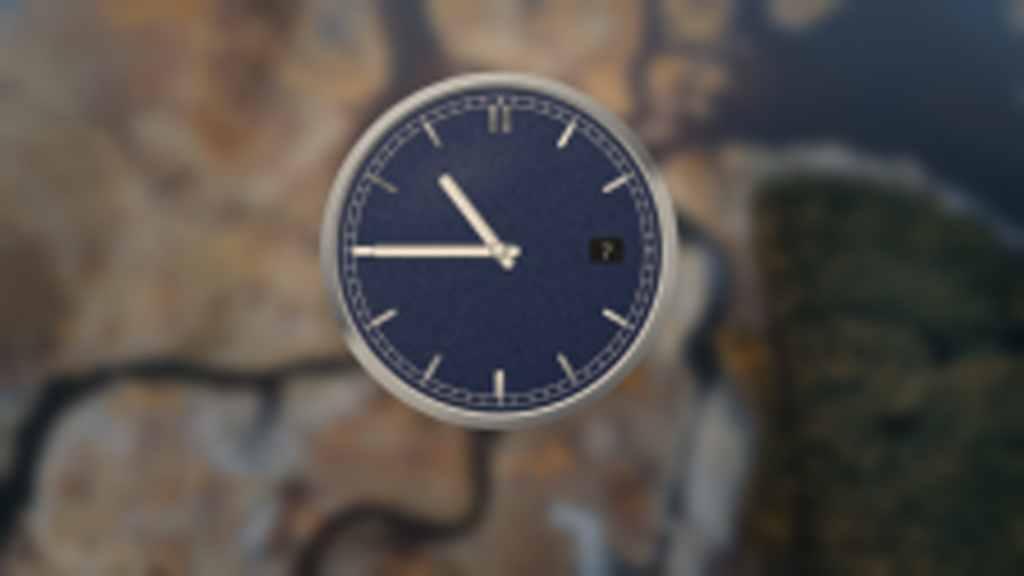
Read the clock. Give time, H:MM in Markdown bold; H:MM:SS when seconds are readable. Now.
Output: **10:45**
